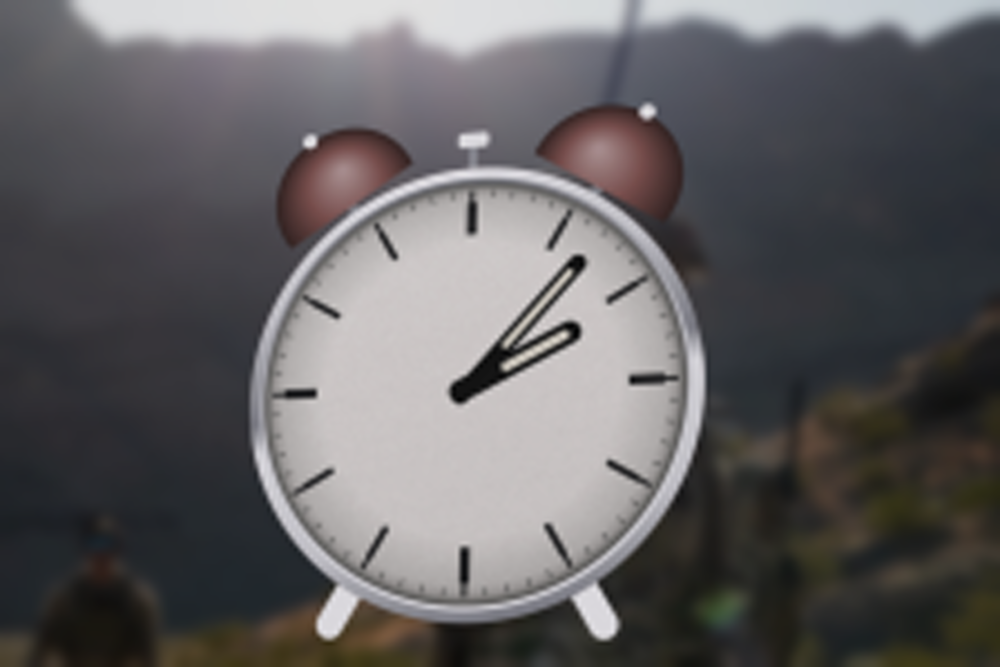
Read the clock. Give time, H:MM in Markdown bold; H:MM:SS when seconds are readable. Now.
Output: **2:07**
